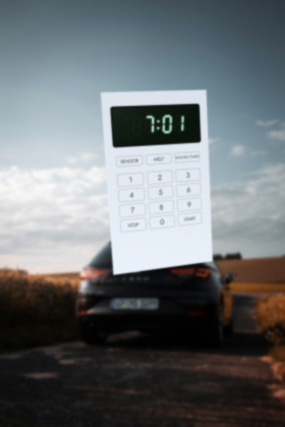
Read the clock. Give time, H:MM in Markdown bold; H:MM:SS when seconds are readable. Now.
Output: **7:01**
